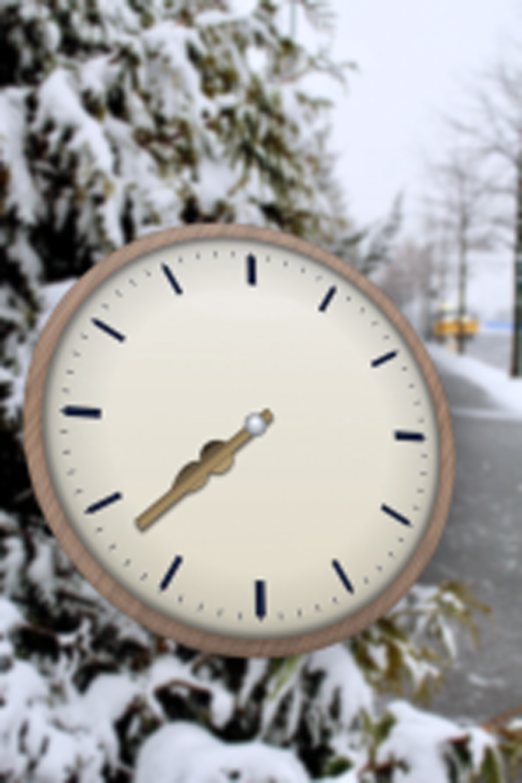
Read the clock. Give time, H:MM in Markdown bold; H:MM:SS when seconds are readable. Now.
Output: **7:38**
